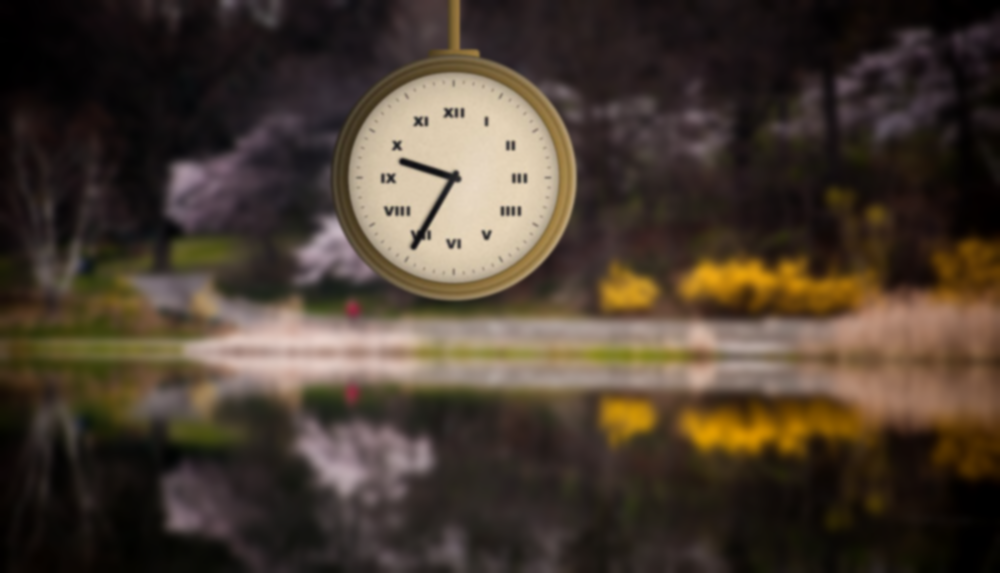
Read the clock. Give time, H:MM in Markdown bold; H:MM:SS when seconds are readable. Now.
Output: **9:35**
